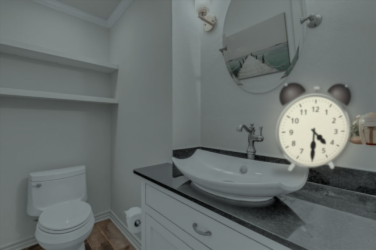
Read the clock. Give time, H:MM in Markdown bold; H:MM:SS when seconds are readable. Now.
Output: **4:30**
